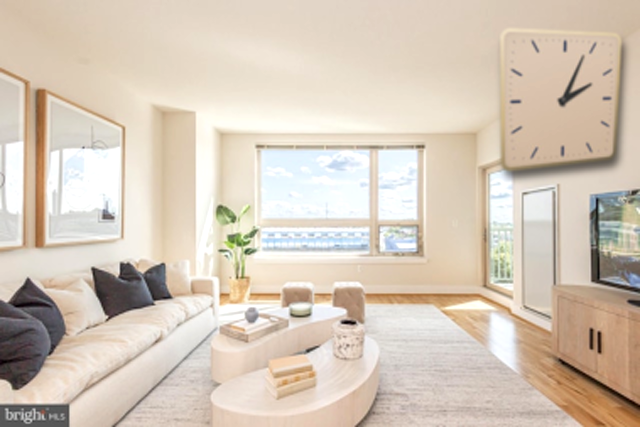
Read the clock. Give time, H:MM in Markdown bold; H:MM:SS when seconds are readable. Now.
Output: **2:04**
